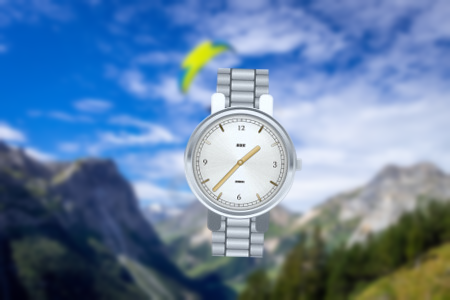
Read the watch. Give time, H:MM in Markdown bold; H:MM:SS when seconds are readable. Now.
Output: **1:37**
